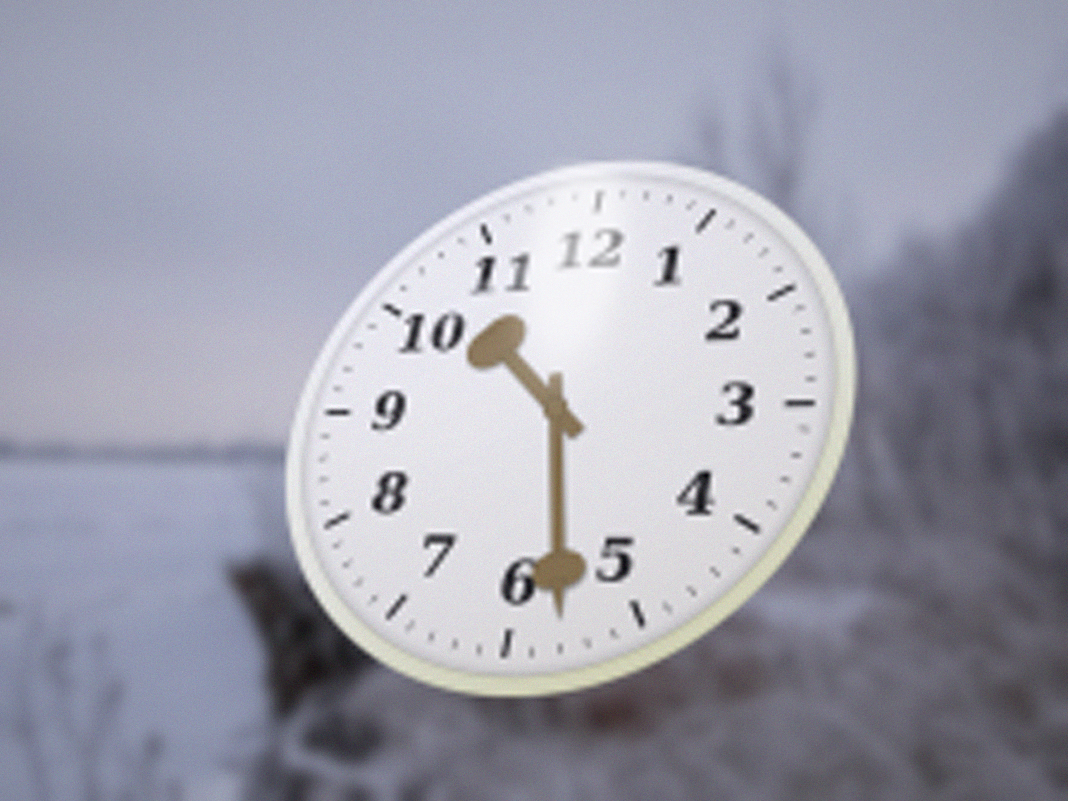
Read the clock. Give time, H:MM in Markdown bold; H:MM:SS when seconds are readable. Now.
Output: **10:28**
